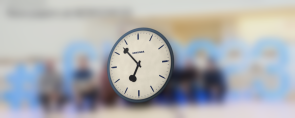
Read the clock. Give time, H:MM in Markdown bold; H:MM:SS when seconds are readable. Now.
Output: **6:53**
